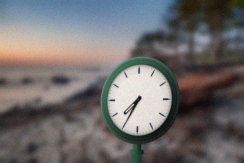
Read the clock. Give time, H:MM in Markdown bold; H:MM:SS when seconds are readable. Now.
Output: **7:35**
